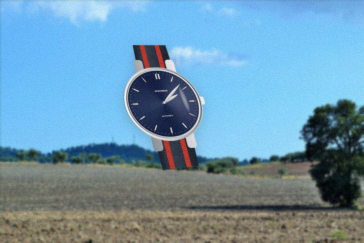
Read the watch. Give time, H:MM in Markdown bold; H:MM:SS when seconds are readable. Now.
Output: **2:08**
